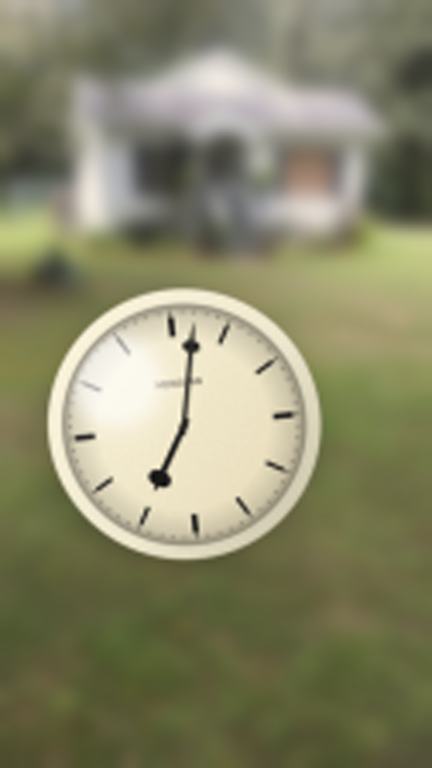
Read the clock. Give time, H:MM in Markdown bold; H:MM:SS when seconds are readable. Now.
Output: **7:02**
